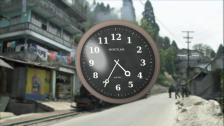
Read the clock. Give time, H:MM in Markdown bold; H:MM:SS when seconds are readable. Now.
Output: **4:35**
